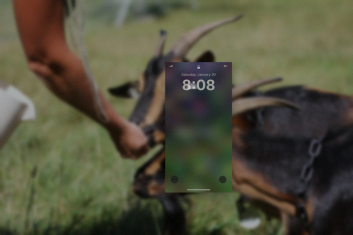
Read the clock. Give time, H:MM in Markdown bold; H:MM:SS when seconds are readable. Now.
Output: **8:08**
